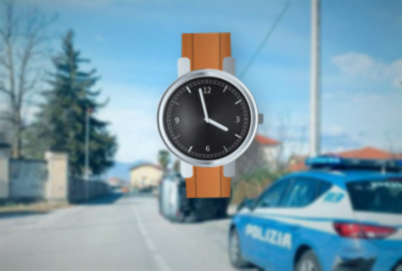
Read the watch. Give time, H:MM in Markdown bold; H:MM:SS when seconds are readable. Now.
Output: **3:58**
